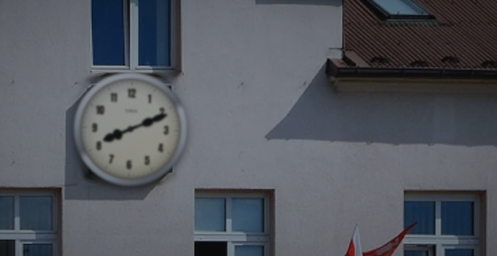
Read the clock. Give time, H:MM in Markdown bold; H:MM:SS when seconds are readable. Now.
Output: **8:11**
